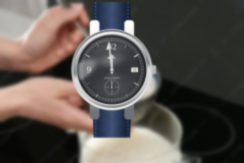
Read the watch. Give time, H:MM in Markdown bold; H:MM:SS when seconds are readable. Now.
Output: **11:59**
